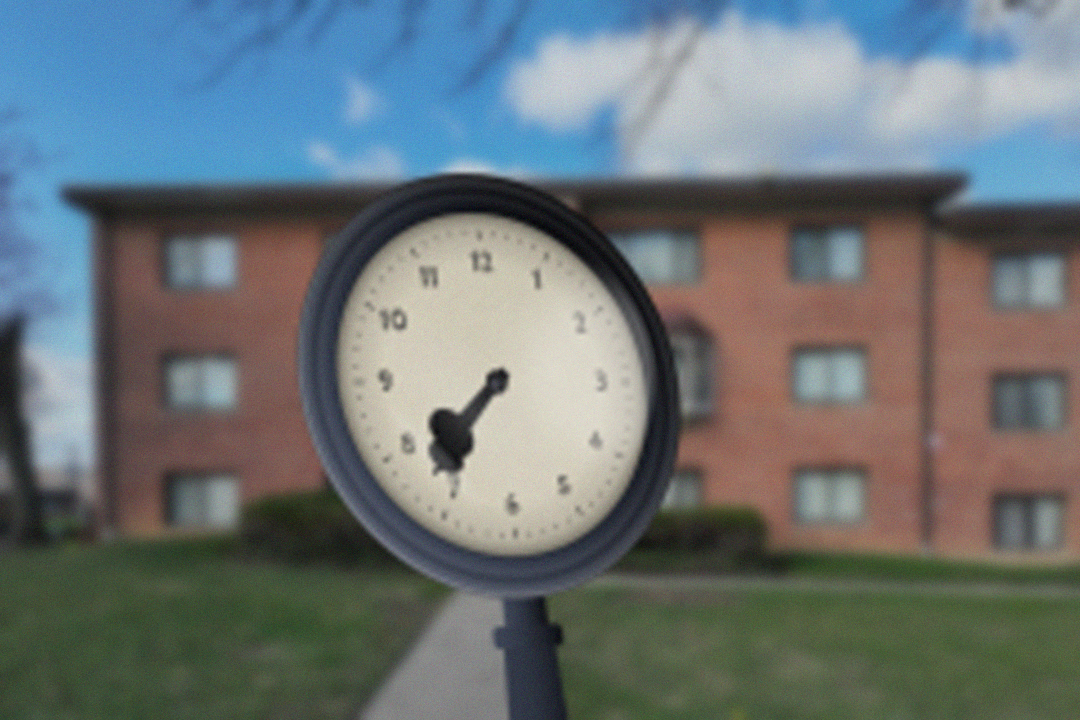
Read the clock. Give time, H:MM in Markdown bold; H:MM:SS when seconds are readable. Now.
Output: **7:37**
